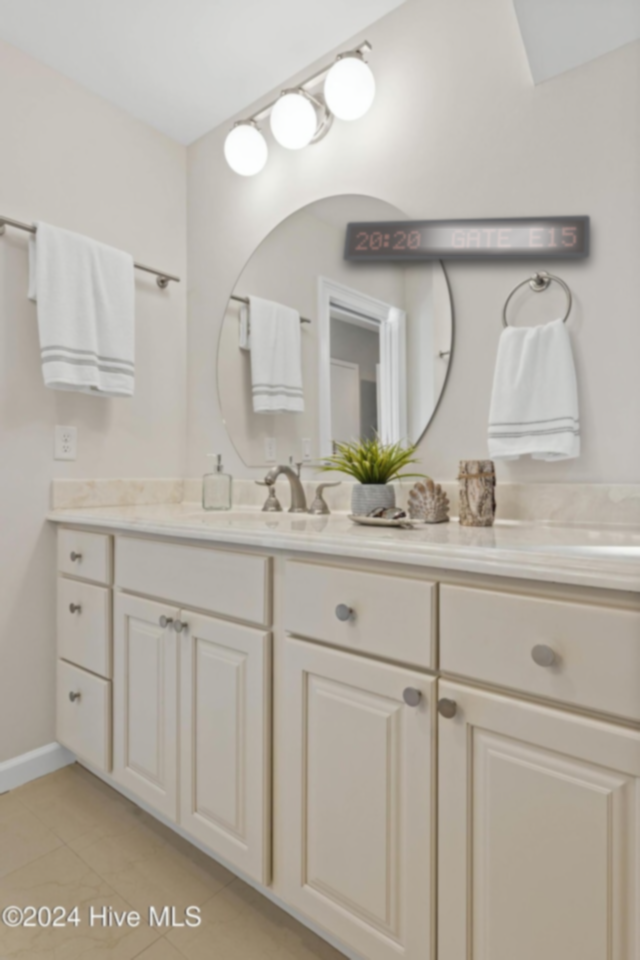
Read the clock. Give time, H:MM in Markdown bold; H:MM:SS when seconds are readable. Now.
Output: **20:20**
